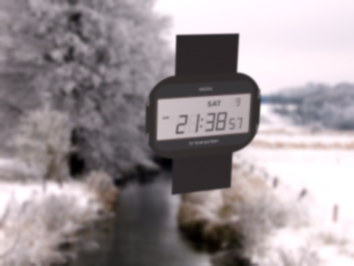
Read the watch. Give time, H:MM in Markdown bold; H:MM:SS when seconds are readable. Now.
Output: **21:38:57**
